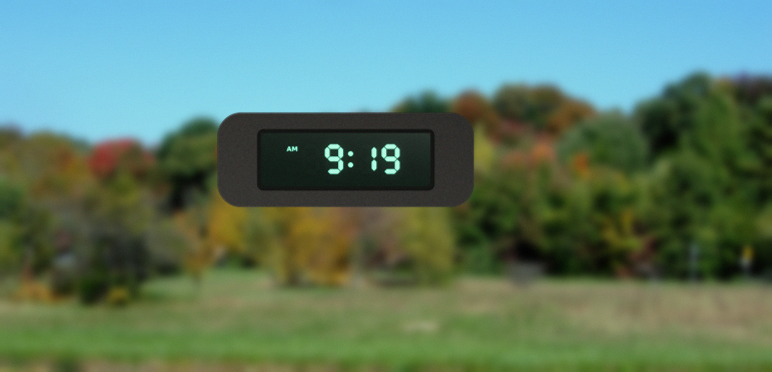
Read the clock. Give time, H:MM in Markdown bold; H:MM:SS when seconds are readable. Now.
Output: **9:19**
